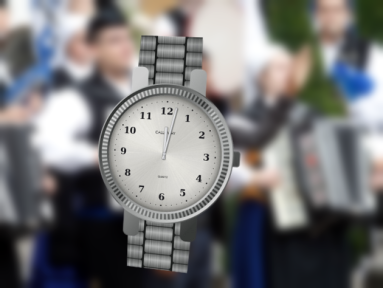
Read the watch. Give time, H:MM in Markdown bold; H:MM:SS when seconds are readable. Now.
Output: **12:02**
